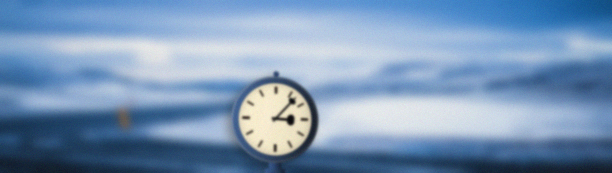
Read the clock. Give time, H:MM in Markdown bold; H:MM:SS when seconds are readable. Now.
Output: **3:07**
